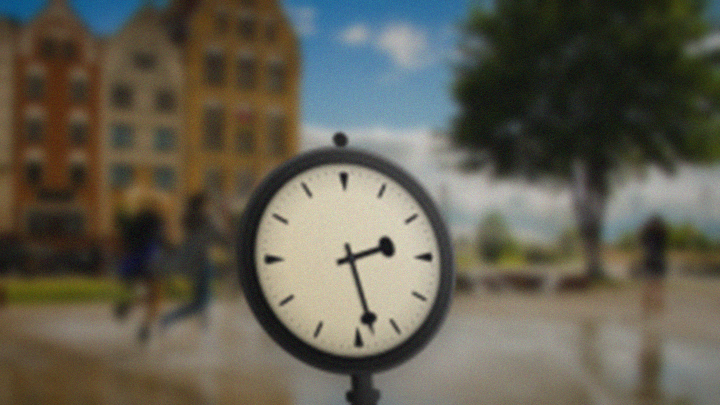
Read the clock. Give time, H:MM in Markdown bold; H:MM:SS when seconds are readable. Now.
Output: **2:28**
